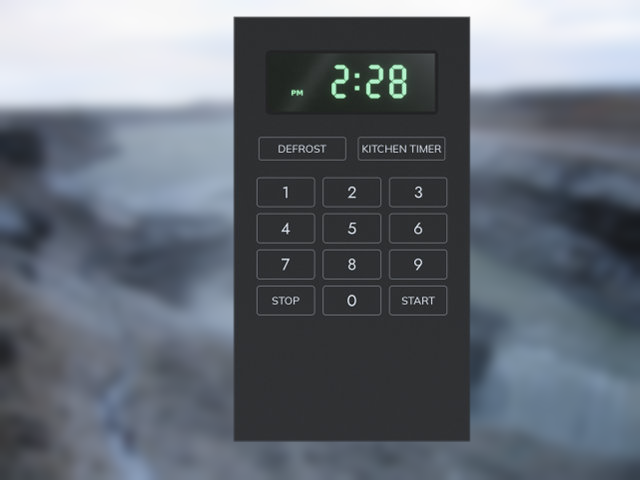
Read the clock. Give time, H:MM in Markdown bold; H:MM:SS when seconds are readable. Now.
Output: **2:28**
